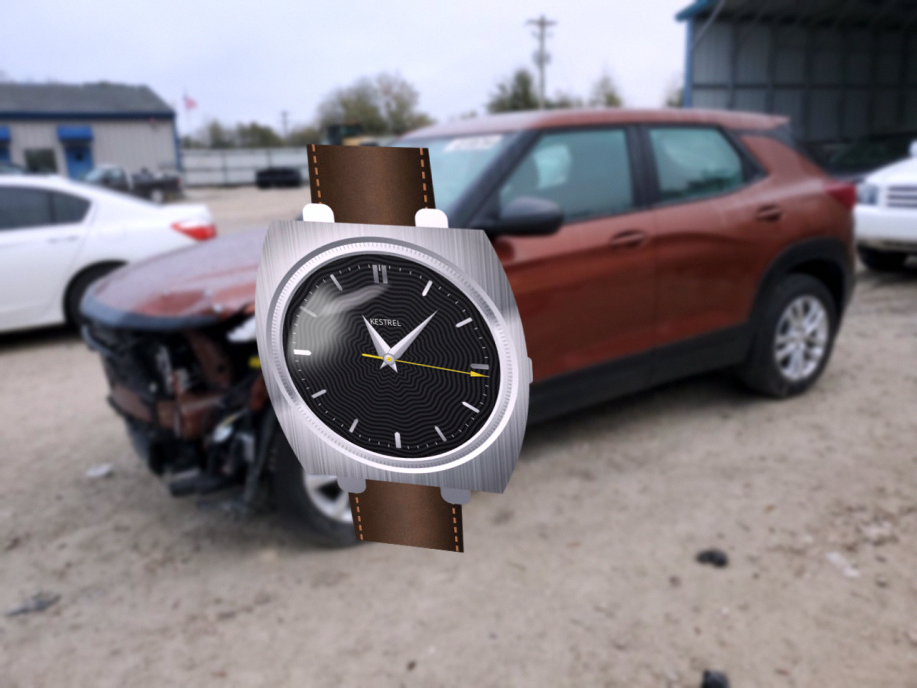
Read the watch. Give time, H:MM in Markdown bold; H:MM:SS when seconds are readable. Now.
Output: **11:07:16**
